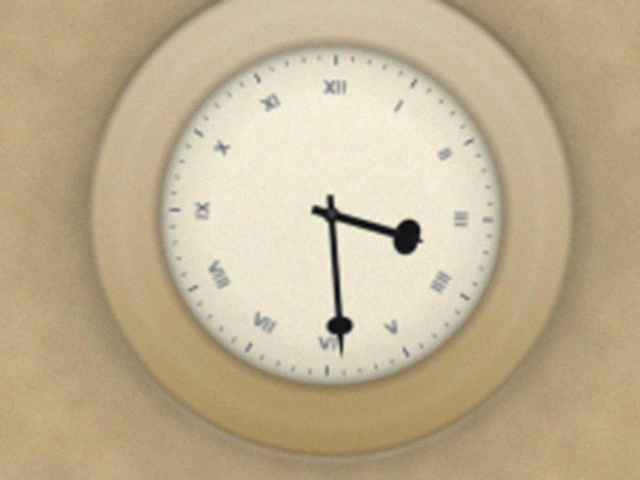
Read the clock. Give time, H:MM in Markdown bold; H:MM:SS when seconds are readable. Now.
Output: **3:29**
